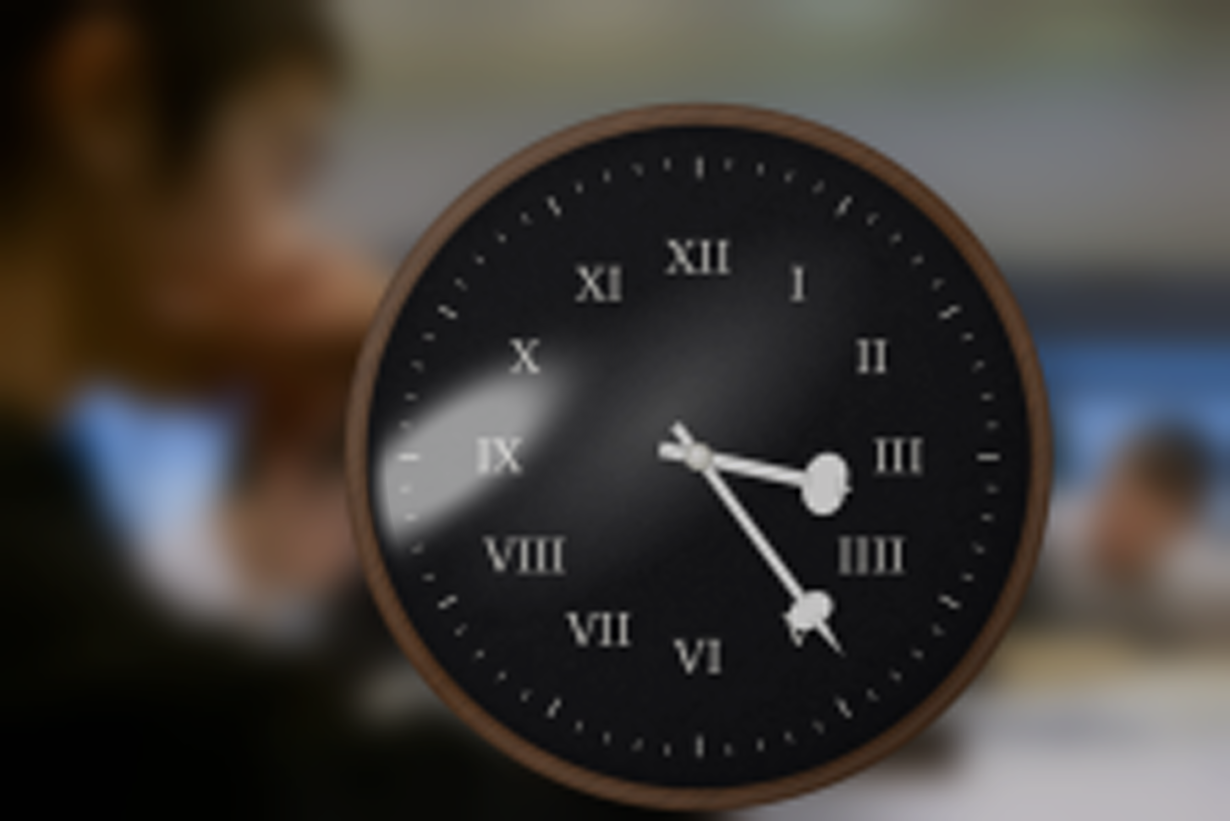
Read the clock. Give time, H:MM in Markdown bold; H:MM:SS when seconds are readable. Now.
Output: **3:24**
